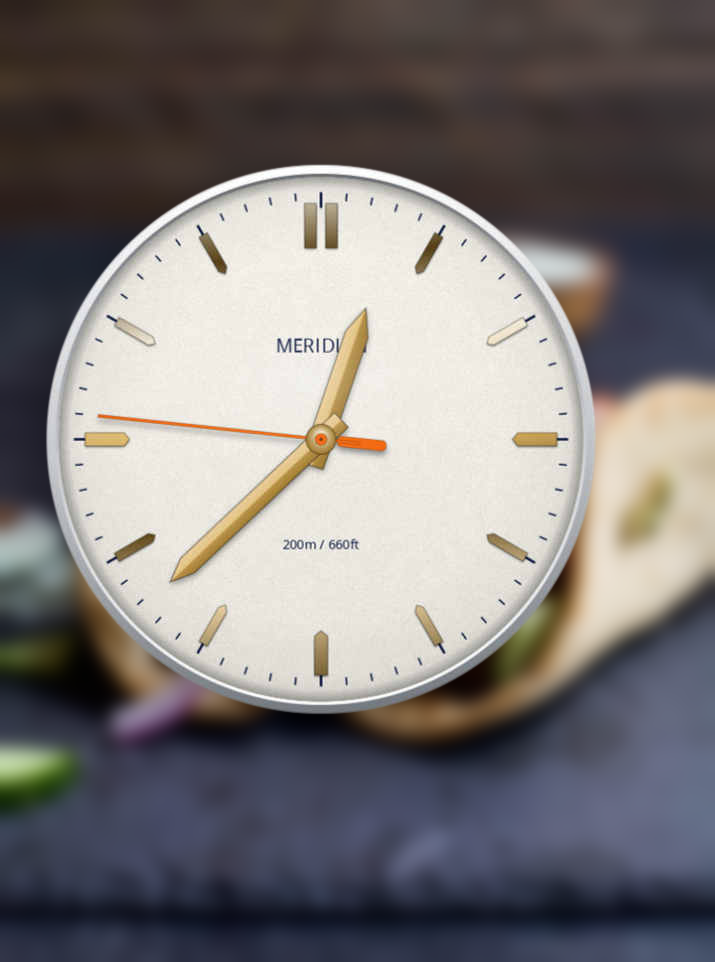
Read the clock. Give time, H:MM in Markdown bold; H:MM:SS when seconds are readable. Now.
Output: **12:37:46**
